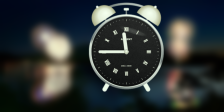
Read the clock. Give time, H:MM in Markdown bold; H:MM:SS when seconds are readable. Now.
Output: **11:45**
